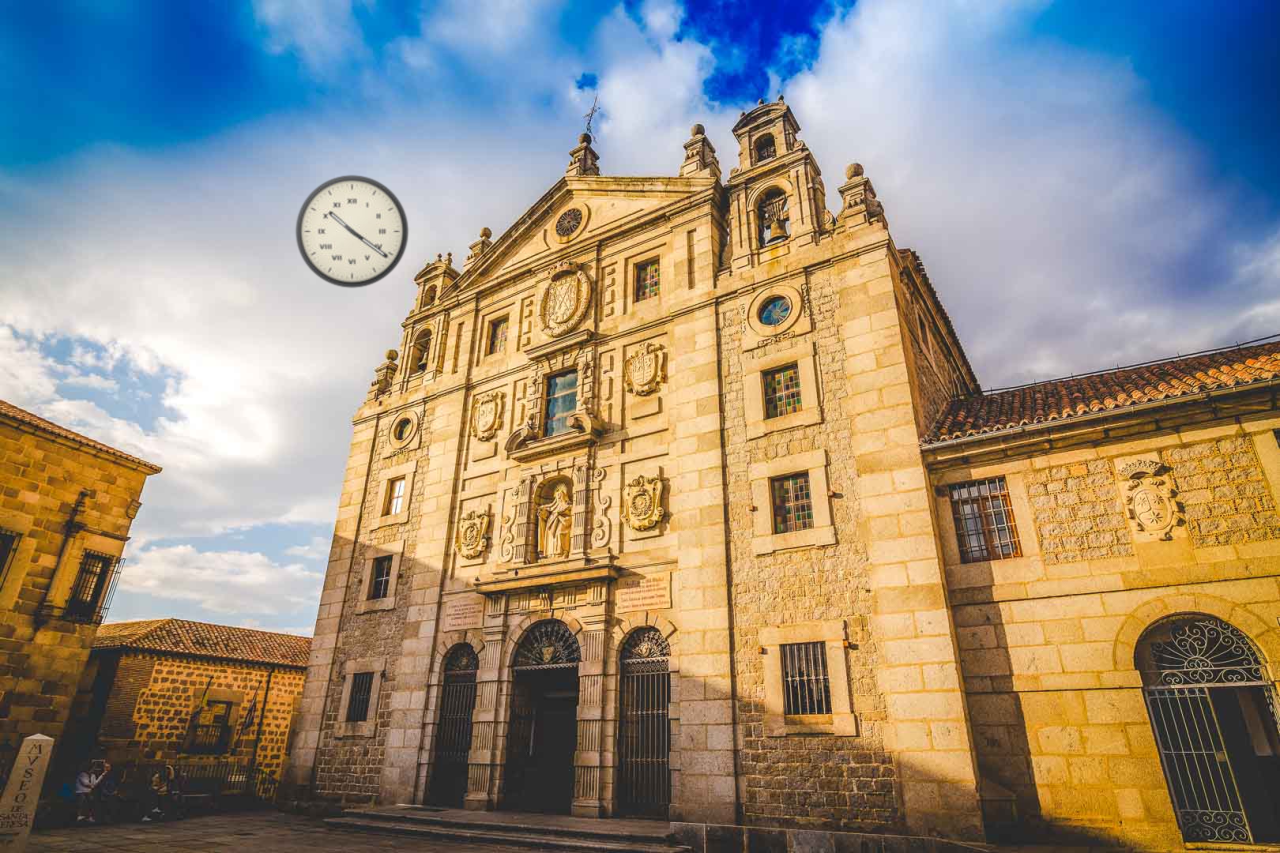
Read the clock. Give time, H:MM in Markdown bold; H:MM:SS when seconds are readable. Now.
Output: **10:21**
